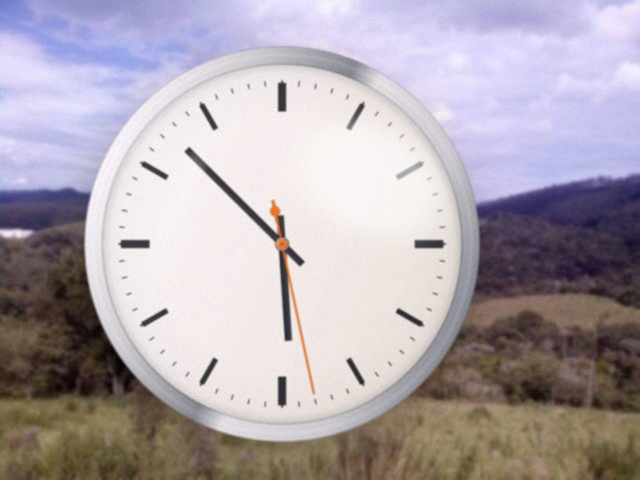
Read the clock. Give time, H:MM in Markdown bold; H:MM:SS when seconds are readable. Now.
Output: **5:52:28**
